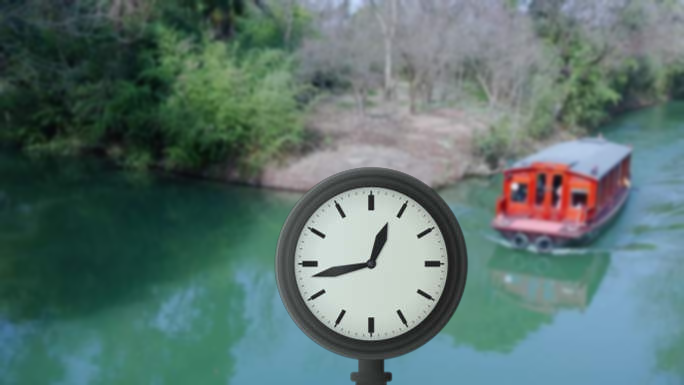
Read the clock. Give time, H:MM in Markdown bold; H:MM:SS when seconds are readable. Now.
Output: **12:43**
